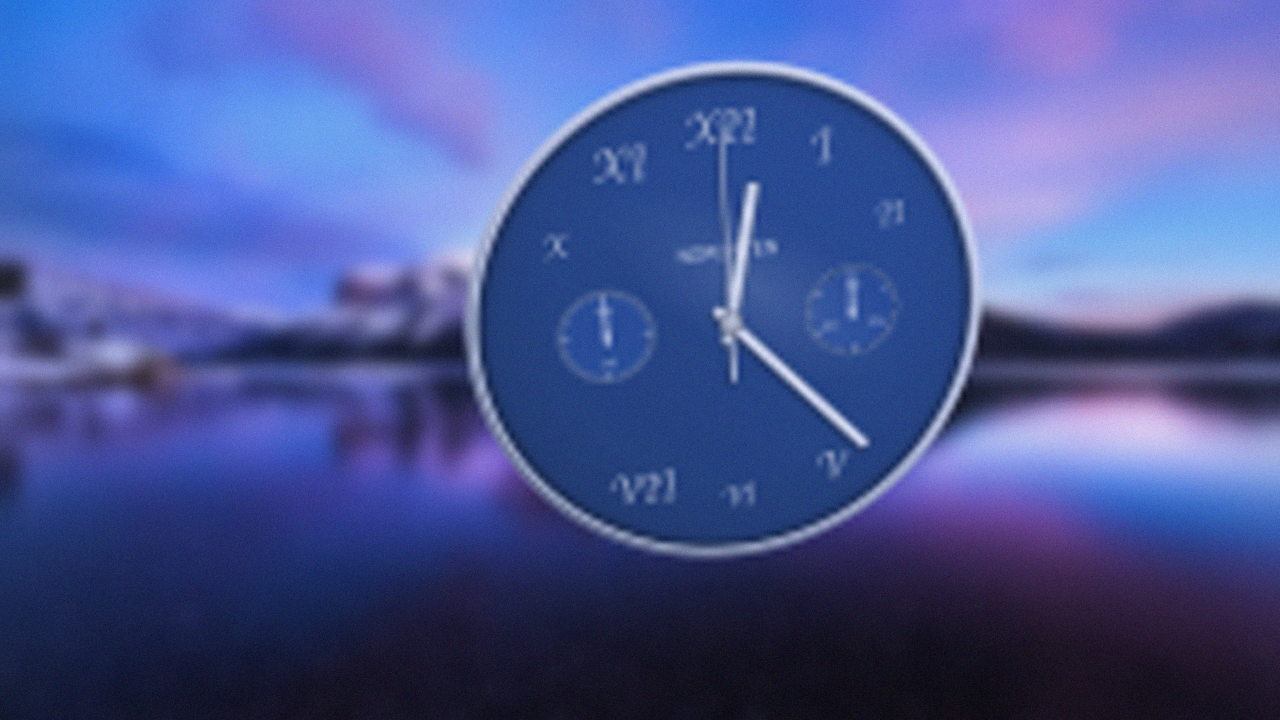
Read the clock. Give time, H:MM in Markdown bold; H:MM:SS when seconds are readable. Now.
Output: **12:23**
